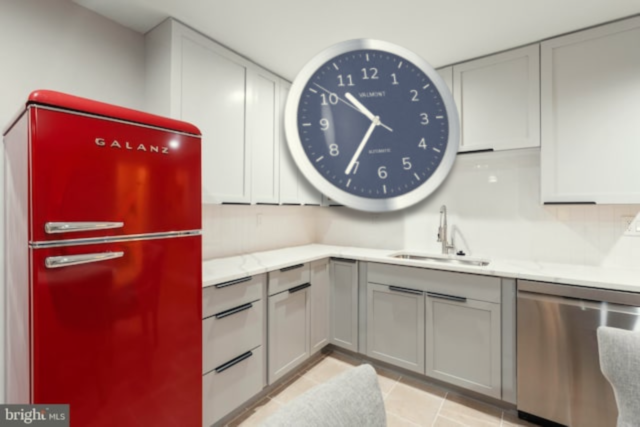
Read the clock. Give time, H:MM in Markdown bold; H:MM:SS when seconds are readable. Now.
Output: **10:35:51**
